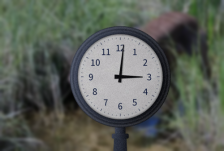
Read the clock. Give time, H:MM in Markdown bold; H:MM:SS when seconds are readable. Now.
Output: **3:01**
